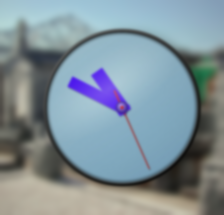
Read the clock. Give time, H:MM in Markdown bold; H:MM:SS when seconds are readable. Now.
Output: **10:49:26**
